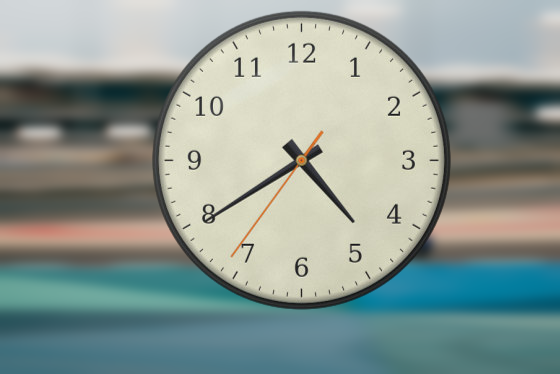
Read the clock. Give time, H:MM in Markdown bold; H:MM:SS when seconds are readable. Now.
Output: **4:39:36**
